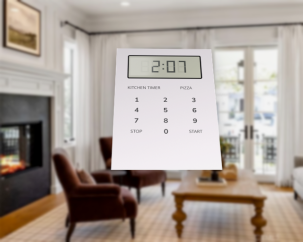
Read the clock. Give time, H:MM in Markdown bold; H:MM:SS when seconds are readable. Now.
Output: **2:07**
